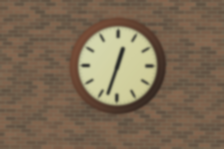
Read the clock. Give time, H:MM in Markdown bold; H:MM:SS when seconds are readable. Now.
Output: **12:33**
